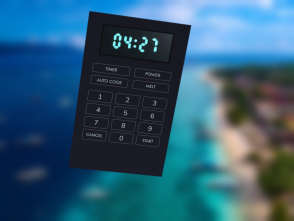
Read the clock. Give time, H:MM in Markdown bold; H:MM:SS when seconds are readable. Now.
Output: **4:27**
